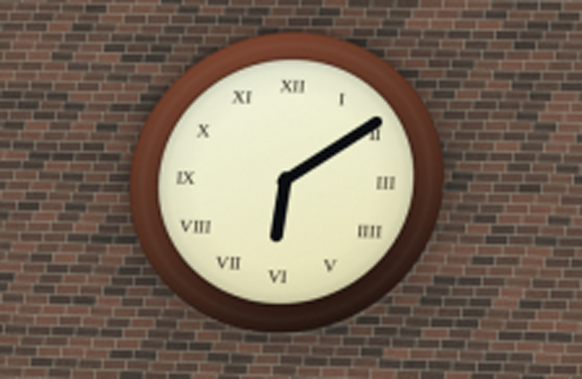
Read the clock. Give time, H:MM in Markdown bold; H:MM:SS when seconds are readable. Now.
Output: **6:09**
